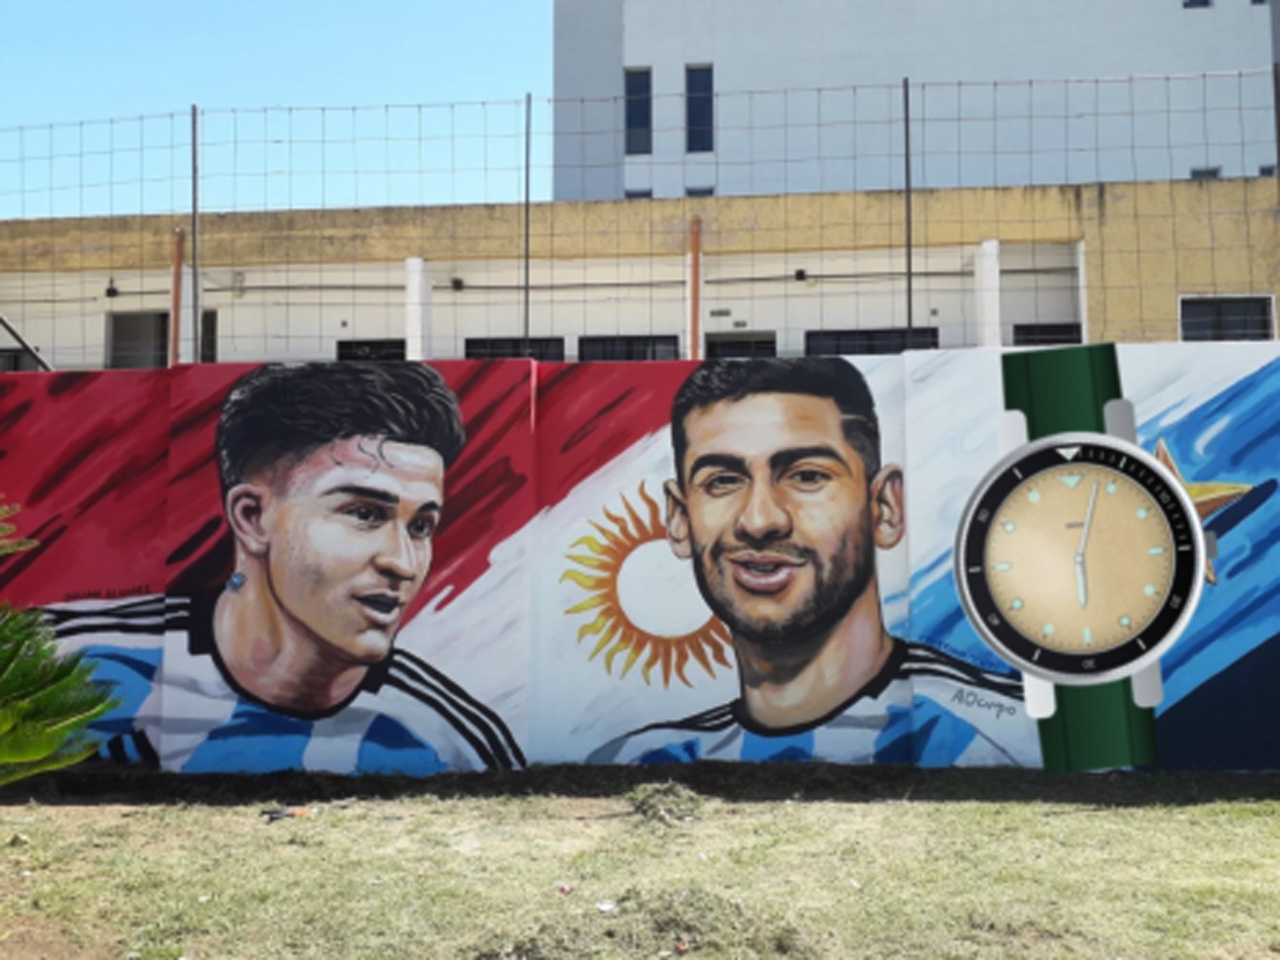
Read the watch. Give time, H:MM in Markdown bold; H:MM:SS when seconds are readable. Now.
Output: **6:03**
